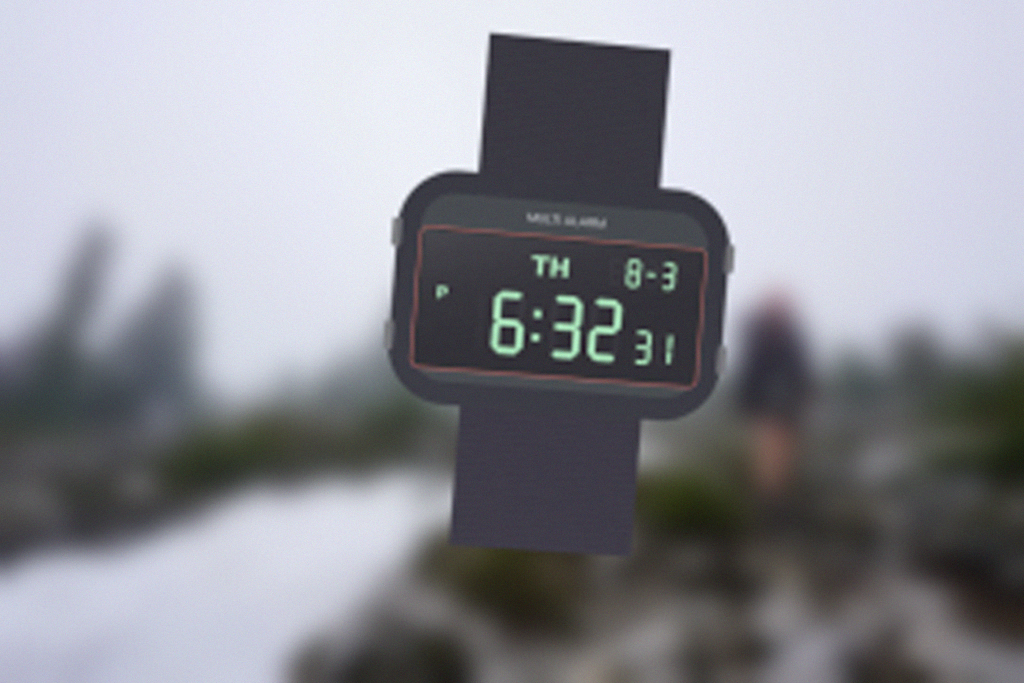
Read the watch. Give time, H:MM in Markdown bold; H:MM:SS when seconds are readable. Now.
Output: **6:32:31**
